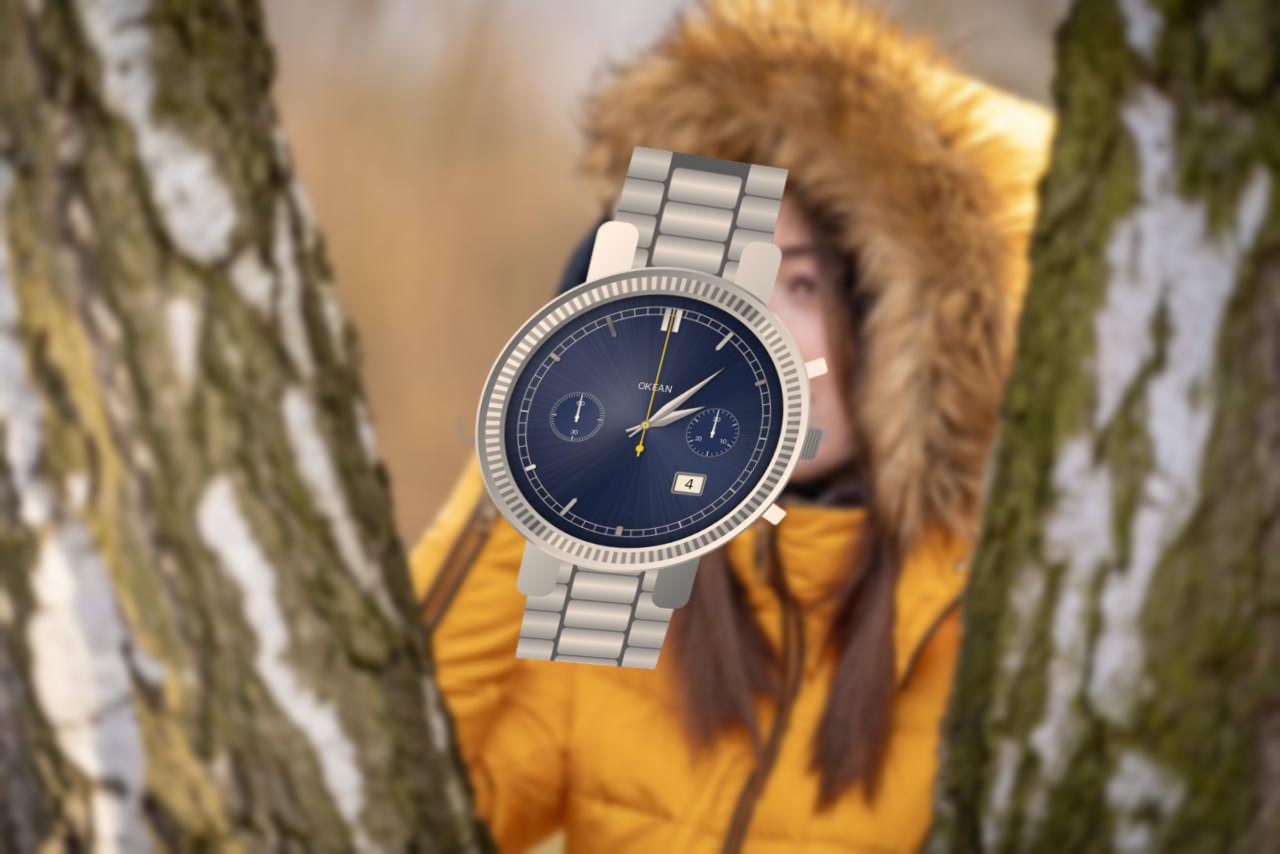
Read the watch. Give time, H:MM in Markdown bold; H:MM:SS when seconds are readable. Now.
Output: **2:07**
